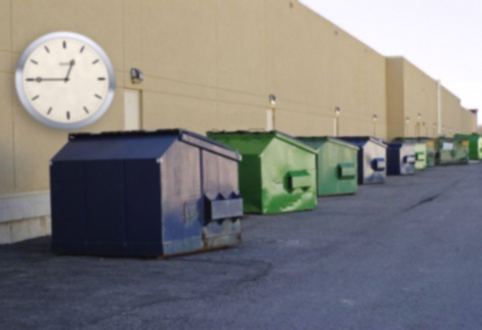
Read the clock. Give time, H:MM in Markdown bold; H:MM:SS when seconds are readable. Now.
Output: **12:45**
